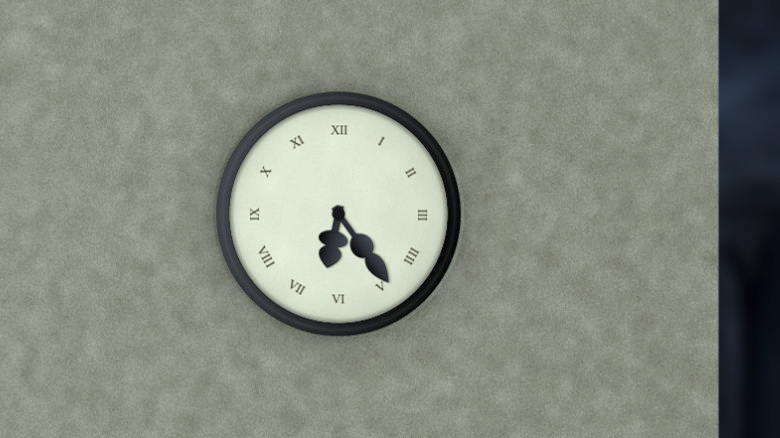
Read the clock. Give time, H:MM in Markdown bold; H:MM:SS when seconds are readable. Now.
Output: **6:24**
